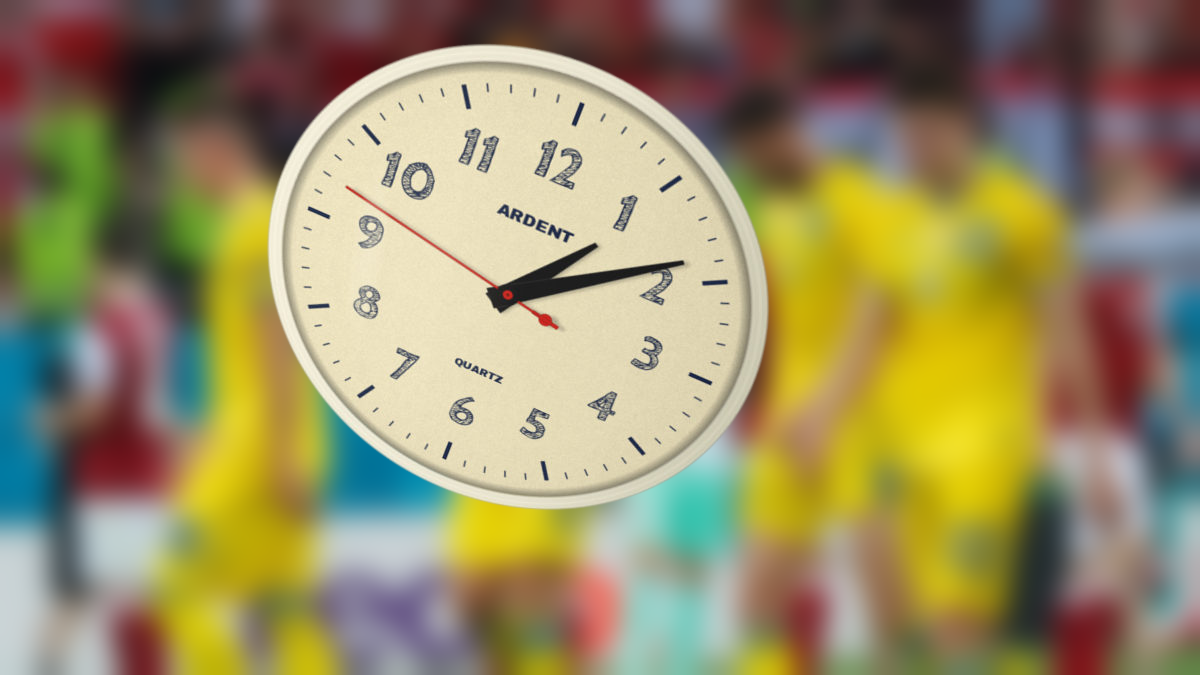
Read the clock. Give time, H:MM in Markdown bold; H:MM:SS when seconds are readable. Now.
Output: **1:08:47**
